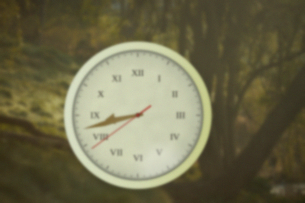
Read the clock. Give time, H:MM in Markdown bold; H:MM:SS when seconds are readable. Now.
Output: **8:42:39**
